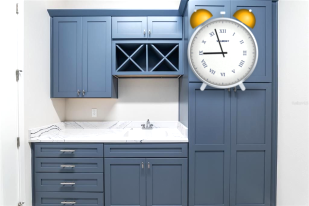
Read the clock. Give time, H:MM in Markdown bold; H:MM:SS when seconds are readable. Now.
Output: **8:57**
